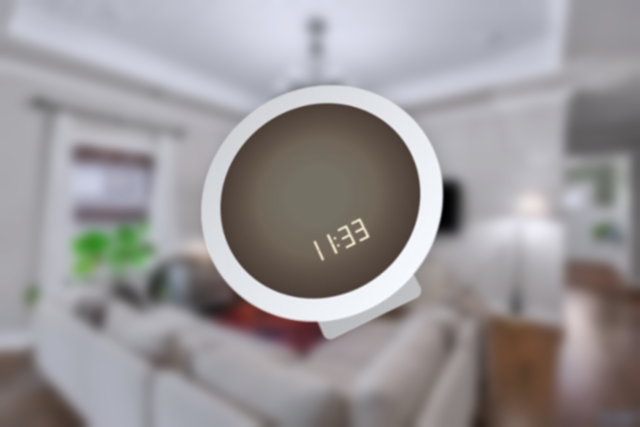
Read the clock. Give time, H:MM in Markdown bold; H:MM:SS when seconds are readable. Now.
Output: **11:33**
